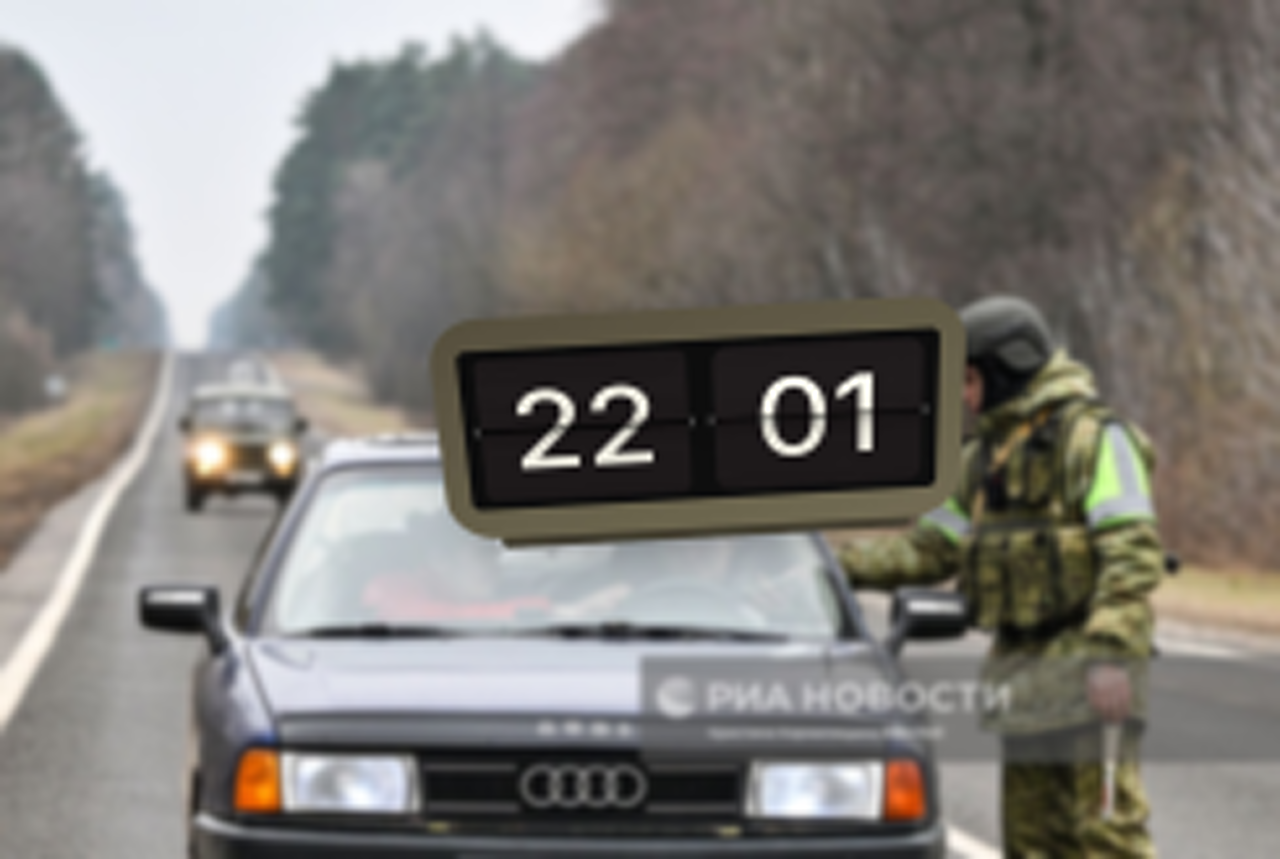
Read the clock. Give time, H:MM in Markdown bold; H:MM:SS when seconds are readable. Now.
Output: **22:01**
